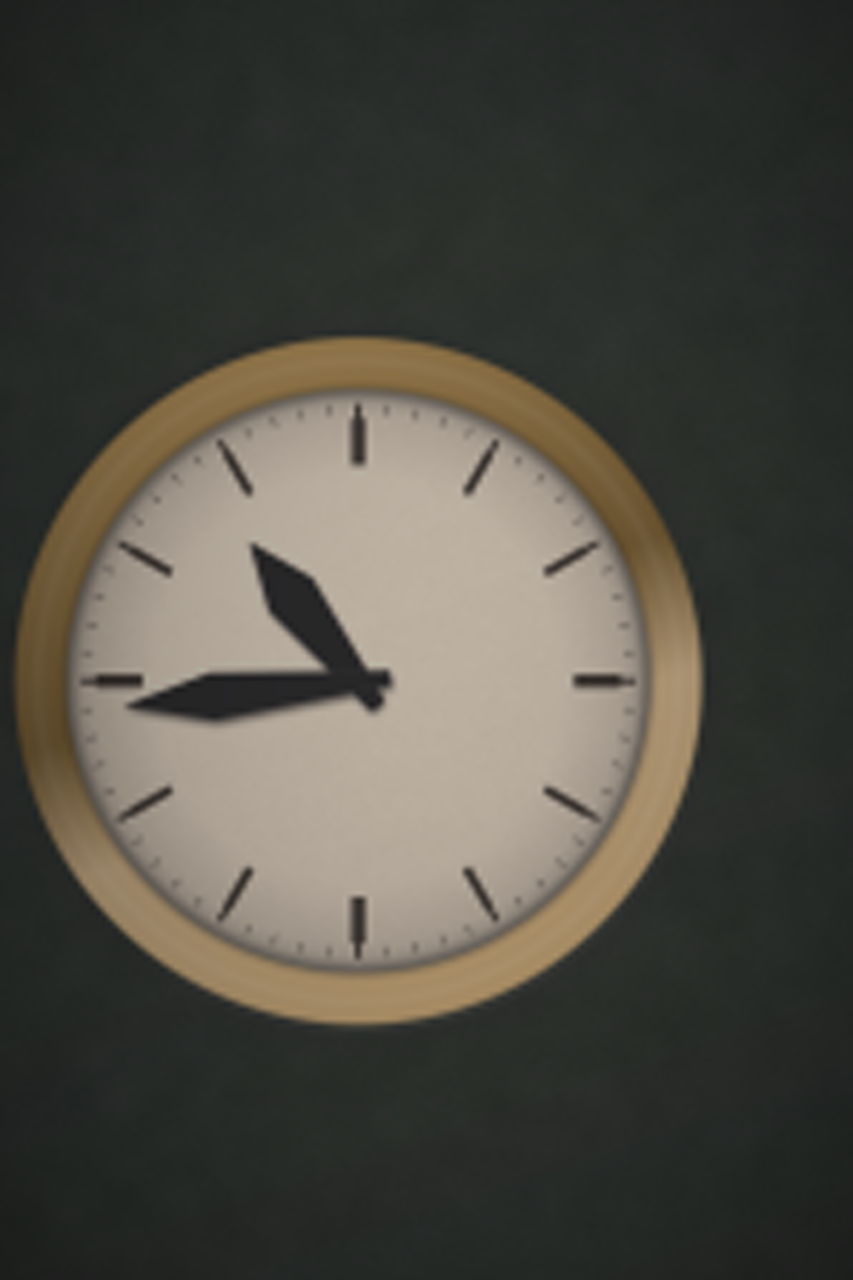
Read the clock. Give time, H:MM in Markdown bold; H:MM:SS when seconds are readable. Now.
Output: **10:44**
